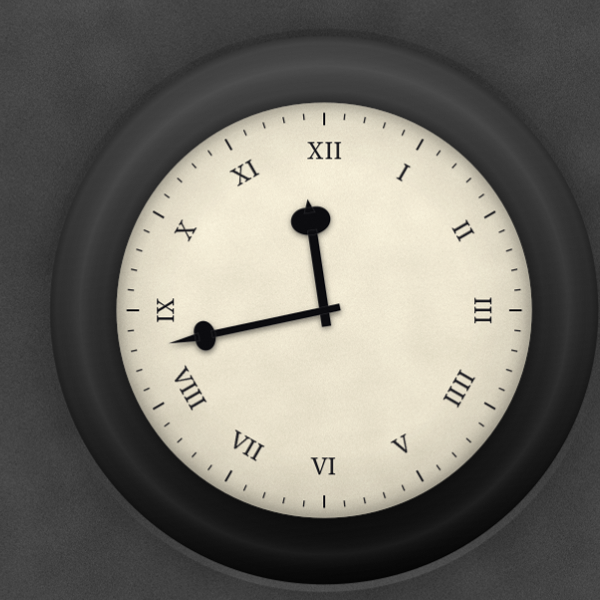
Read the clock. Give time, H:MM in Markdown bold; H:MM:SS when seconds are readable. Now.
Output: **11:43**
